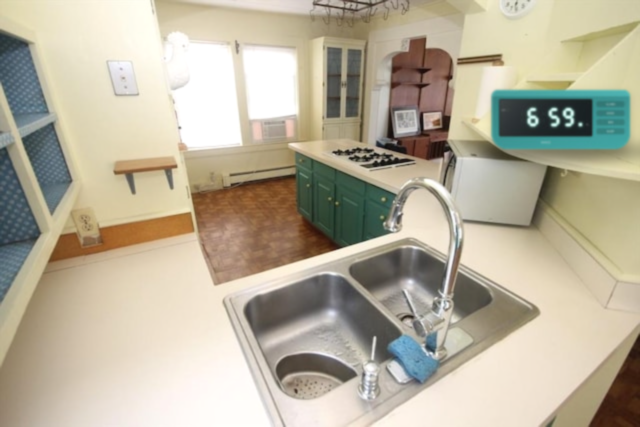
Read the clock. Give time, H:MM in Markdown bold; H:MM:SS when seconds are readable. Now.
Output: **6:59**
